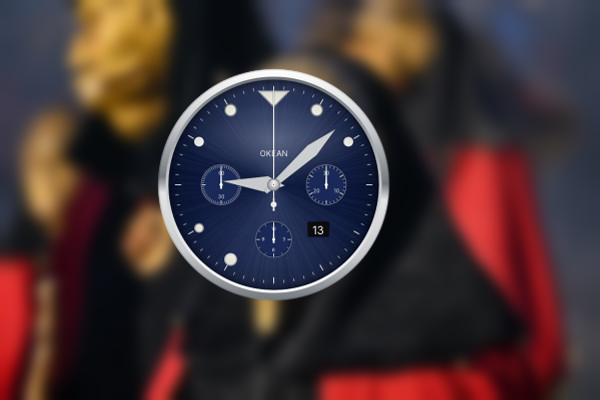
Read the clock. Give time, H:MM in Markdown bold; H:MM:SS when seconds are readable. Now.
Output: **9:08**
